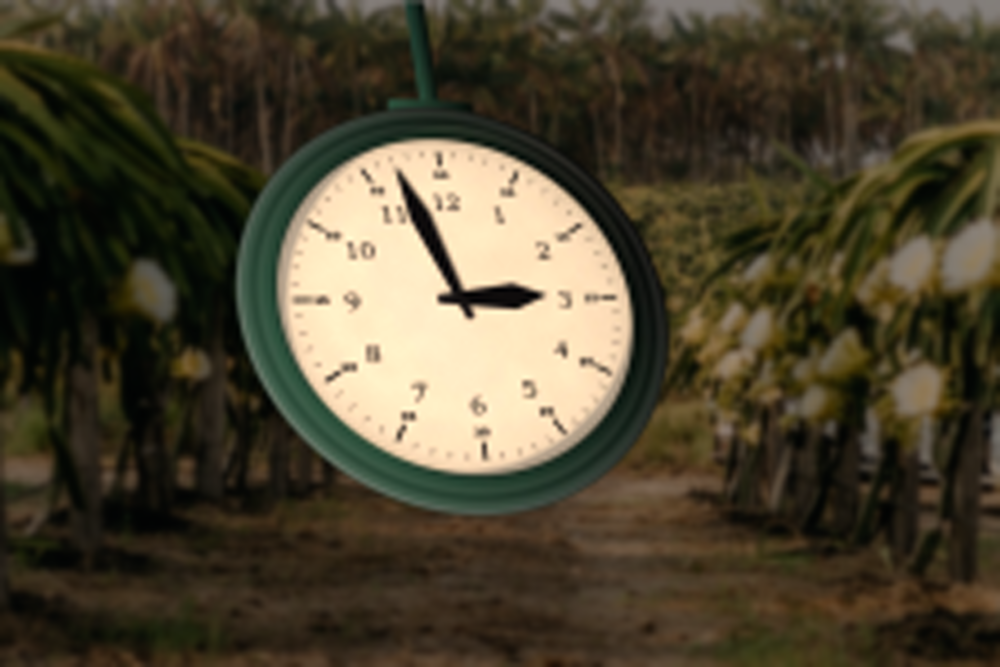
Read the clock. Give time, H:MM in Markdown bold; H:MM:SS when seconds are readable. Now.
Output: **2:57**
